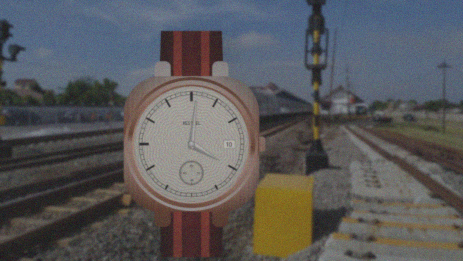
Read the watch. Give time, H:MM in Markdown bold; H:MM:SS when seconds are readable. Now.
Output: **4:01**
